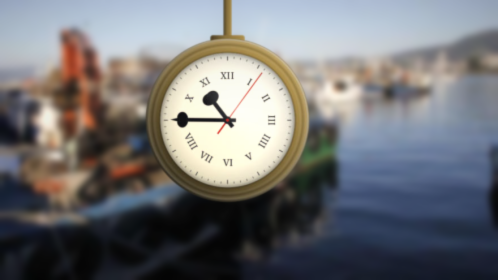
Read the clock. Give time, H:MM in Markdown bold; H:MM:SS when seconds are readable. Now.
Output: **10:45:06**
